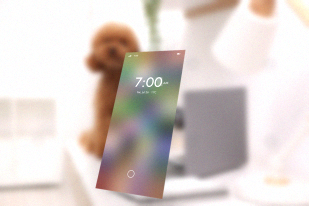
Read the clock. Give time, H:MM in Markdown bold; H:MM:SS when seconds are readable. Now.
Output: **7:00**
